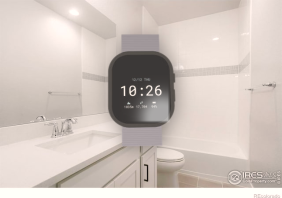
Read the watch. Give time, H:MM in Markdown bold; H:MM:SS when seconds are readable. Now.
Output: **10:26**
